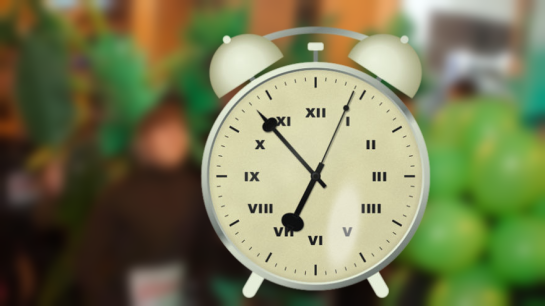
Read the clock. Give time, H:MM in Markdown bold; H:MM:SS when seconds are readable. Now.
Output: **6:53:04**
